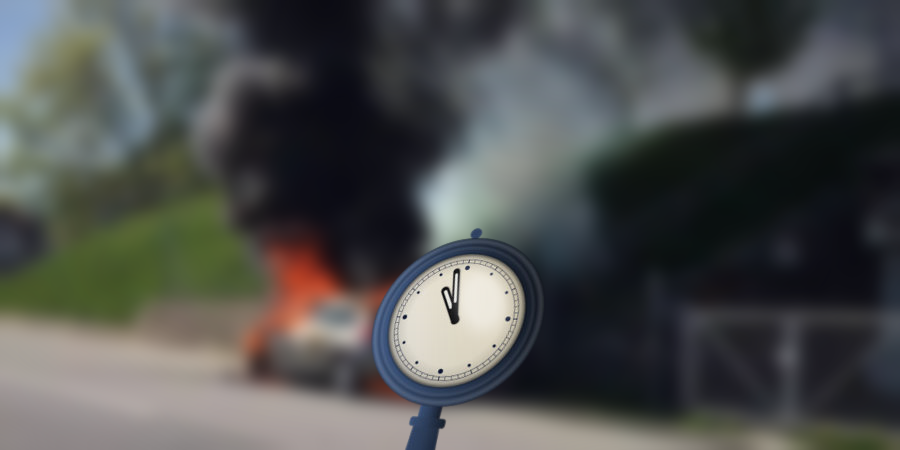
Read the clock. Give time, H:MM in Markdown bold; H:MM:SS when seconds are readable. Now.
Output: **10:58**
